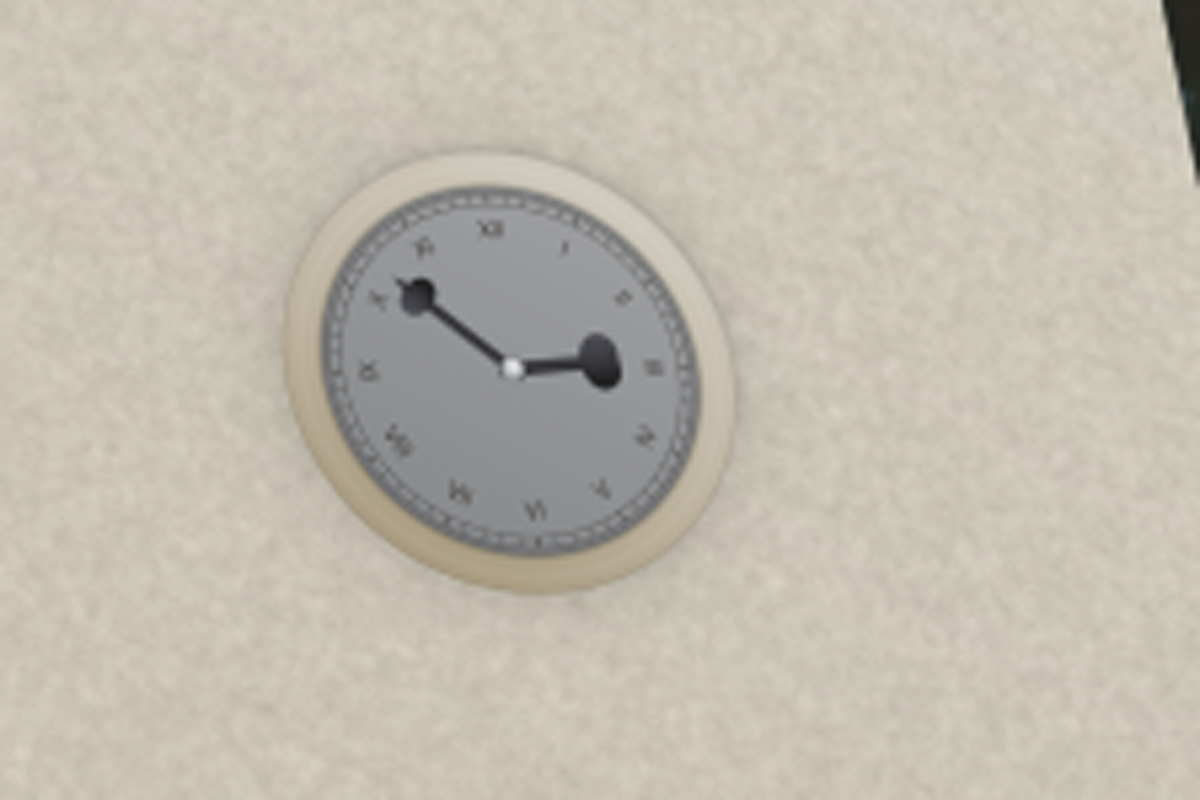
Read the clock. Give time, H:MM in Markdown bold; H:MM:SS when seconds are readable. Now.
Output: **2:52**
